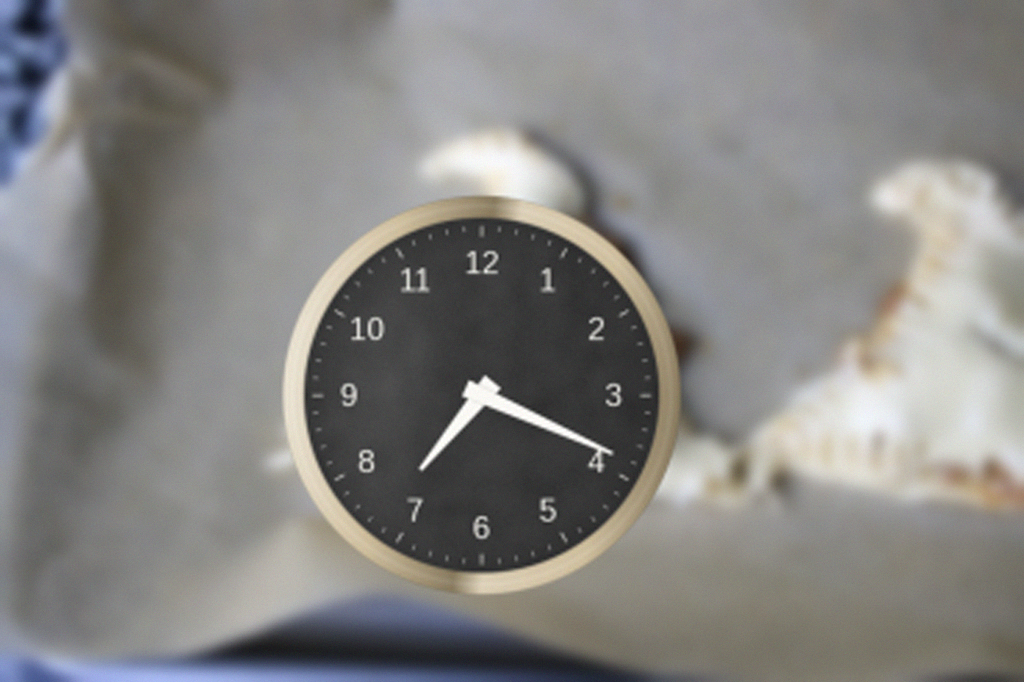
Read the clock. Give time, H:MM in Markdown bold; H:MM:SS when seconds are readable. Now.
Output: **7:19**
